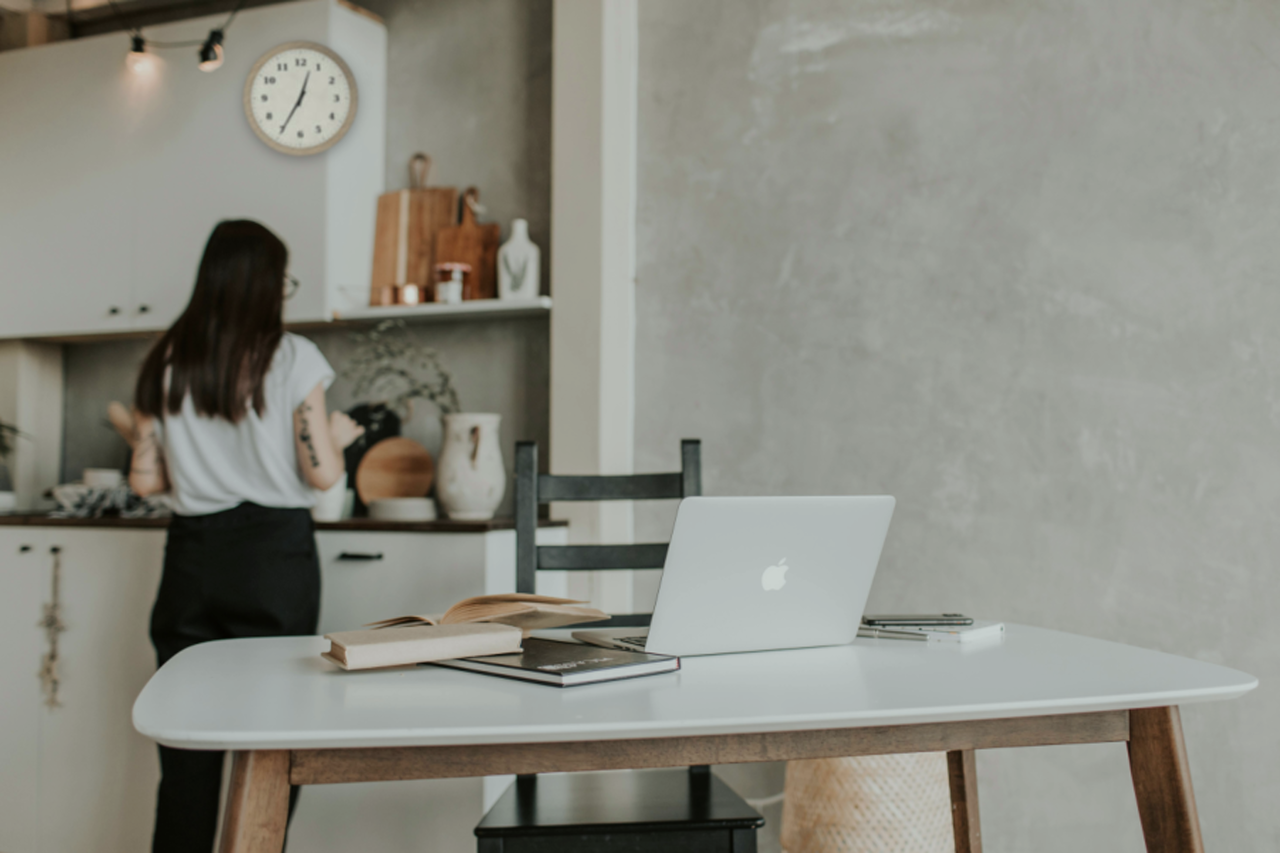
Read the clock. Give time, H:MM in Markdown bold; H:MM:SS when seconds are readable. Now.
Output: **12:35**
